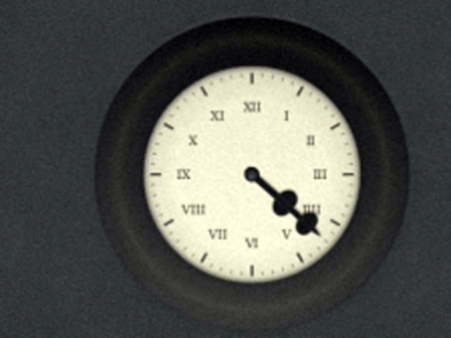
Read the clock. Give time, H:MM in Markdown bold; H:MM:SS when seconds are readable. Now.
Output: **4:22**
